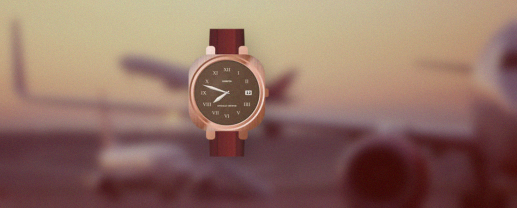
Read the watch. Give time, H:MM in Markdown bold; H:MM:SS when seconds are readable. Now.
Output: **7:48**
